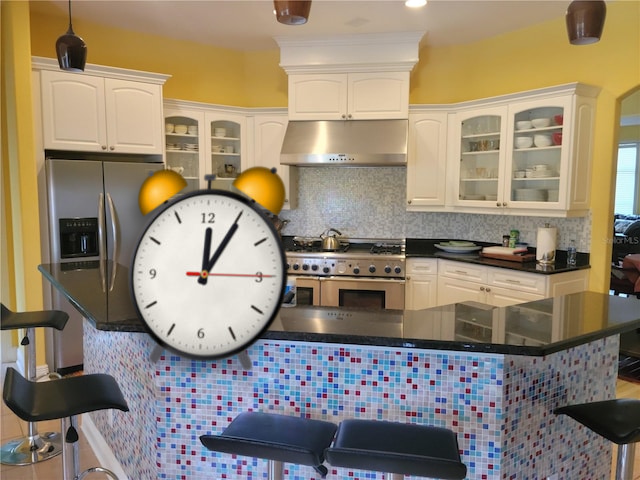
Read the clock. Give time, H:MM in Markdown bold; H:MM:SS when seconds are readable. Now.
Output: **12:05:15**
